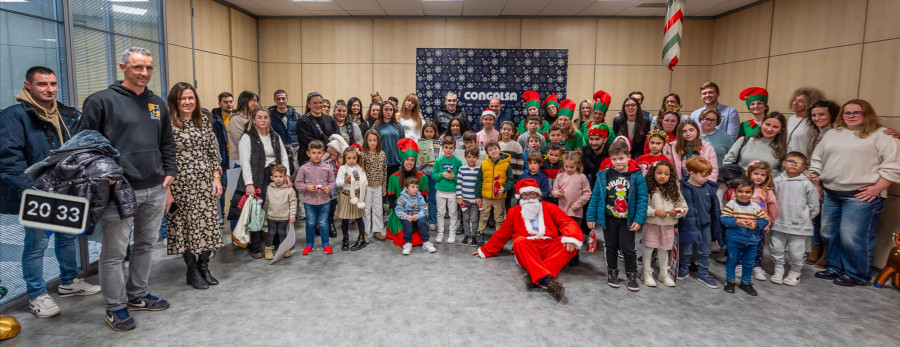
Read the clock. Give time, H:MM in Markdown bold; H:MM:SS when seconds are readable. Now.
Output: **20:33**
